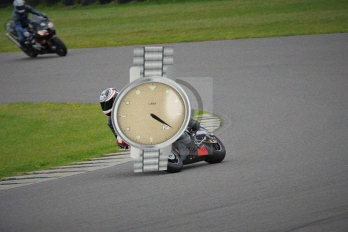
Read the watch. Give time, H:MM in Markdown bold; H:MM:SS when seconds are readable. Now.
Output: **4:21**
